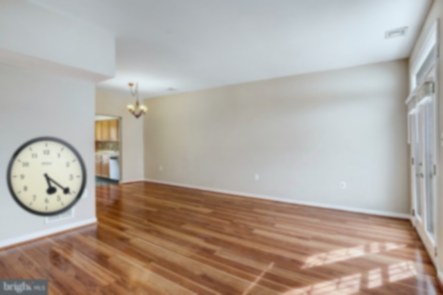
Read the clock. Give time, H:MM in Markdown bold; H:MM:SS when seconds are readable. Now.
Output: **5:21**
